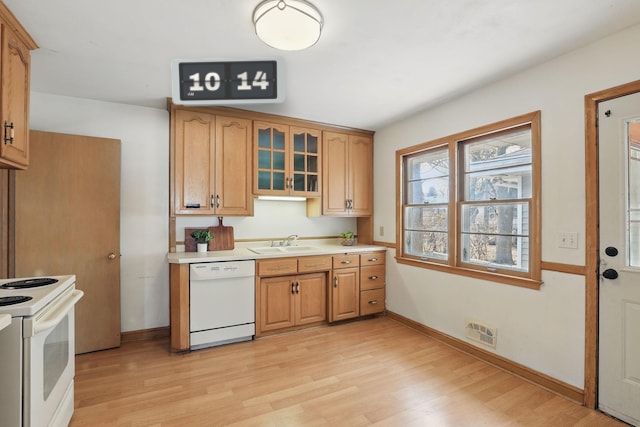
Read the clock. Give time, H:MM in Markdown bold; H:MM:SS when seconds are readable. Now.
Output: **10:14**
